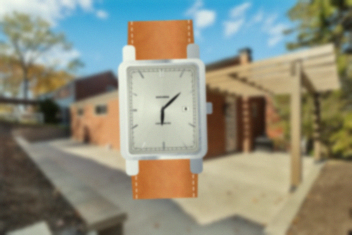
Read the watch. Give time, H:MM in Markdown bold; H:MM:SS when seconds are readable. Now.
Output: **6:08**
